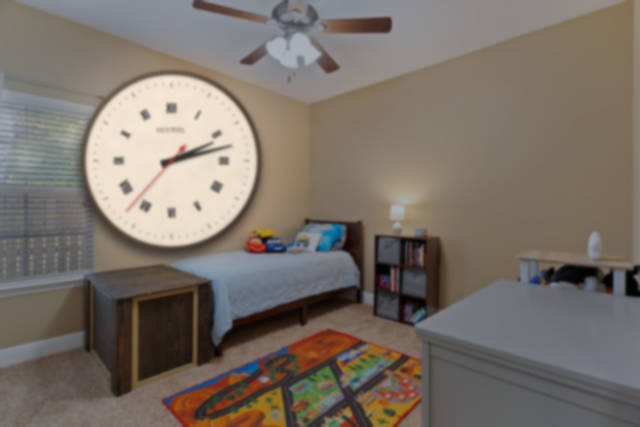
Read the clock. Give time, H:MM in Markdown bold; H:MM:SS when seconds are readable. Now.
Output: **2:12:37**
